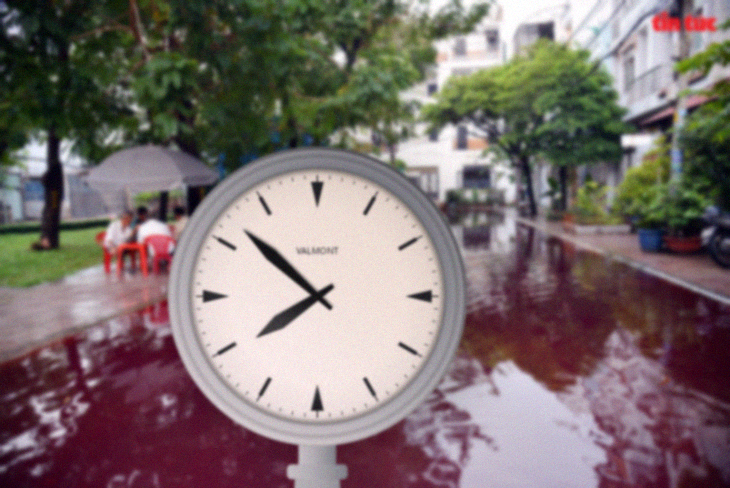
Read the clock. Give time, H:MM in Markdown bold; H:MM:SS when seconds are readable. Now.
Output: **7:52**
